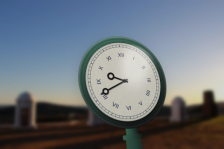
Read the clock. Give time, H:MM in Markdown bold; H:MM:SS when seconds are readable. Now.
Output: **9:41**
